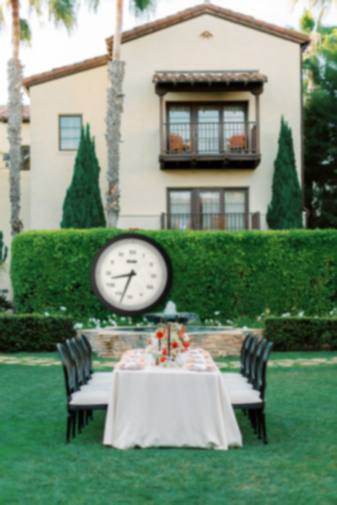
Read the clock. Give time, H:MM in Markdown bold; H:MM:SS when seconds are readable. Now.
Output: **8:33**
